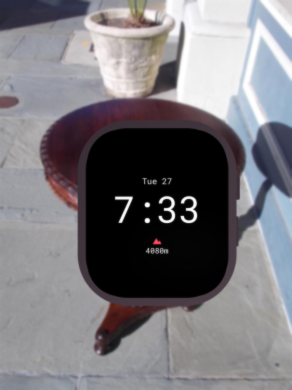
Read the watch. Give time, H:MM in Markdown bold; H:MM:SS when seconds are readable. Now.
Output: **7:33**
